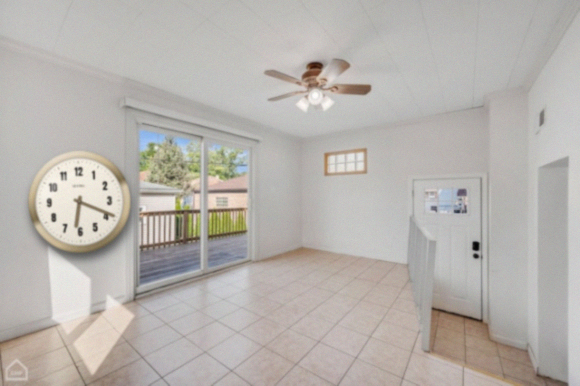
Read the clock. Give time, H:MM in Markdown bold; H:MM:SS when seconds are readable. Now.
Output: **6:19**
